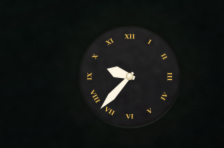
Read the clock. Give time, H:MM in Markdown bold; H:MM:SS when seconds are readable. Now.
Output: **9:37**
